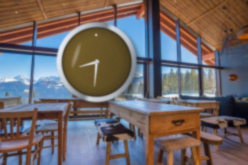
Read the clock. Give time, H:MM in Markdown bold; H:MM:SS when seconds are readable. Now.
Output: **8:31**
